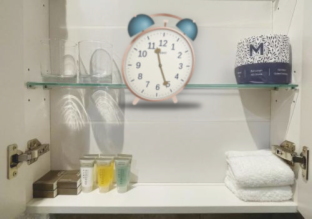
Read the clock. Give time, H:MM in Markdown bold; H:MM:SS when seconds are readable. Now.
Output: **11:26**
